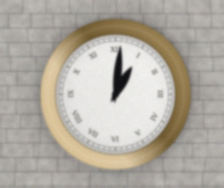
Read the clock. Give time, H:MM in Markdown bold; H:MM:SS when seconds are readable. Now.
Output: **1:01**
